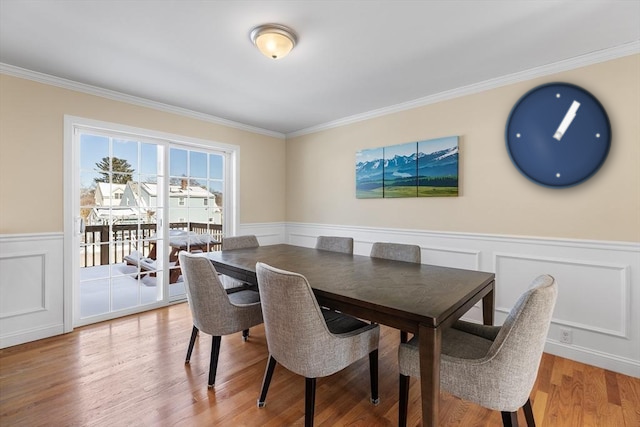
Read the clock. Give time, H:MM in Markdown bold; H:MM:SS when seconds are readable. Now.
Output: **1:05**
